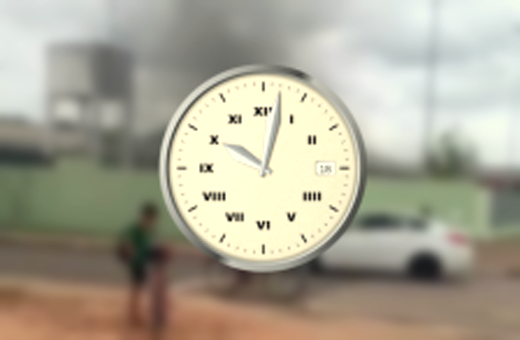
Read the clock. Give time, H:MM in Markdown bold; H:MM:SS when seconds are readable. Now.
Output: **10:02**
